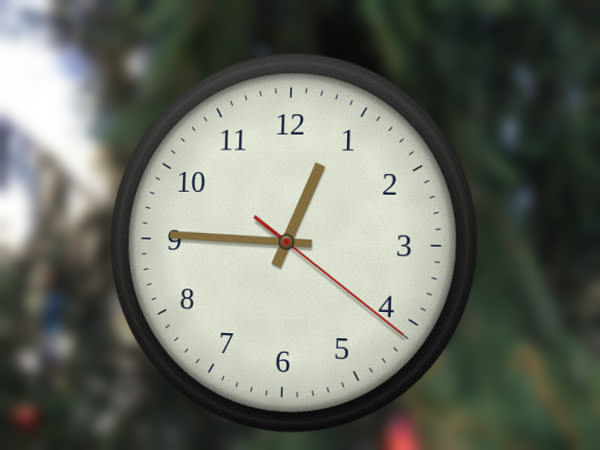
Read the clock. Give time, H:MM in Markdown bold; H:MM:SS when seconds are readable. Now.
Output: **12:45:21**
